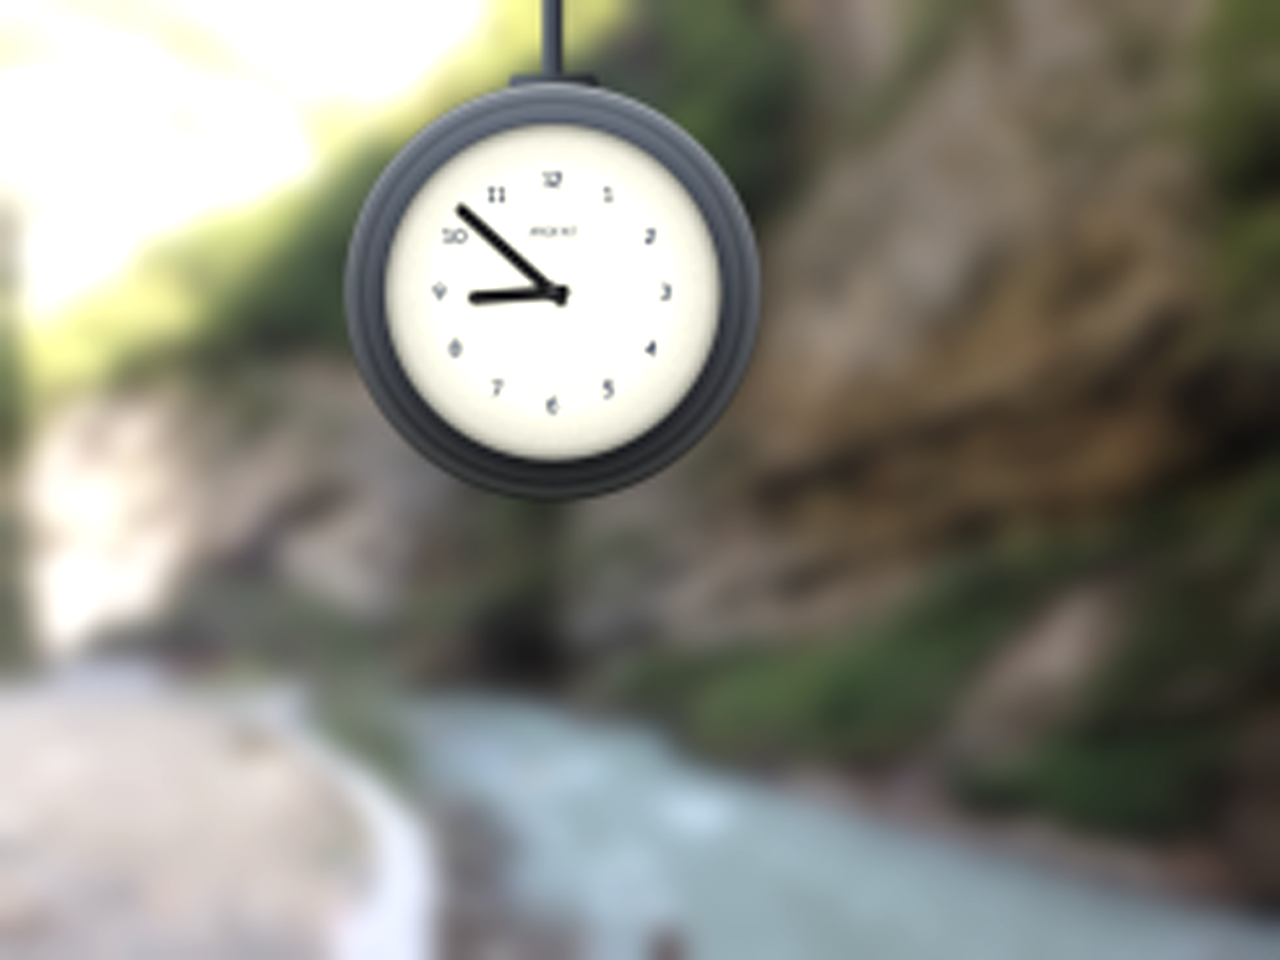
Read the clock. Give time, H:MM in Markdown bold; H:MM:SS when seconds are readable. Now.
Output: **8:52**
